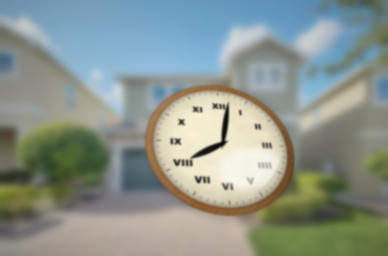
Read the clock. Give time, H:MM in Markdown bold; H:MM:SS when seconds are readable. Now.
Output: **8:02**
